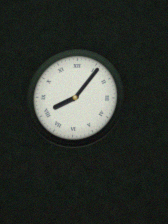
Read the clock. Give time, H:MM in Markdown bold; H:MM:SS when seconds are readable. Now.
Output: **8:06**
